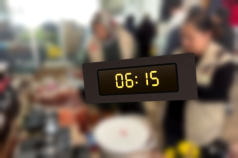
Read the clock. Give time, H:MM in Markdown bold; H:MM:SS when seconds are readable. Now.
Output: **6:15**
